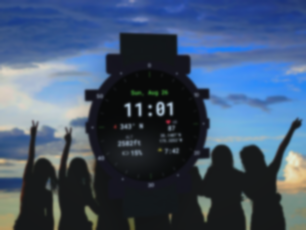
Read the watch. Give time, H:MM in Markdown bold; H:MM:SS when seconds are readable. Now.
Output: **11:01**
